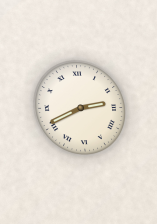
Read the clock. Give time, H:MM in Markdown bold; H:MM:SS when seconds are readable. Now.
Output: **2:41**
